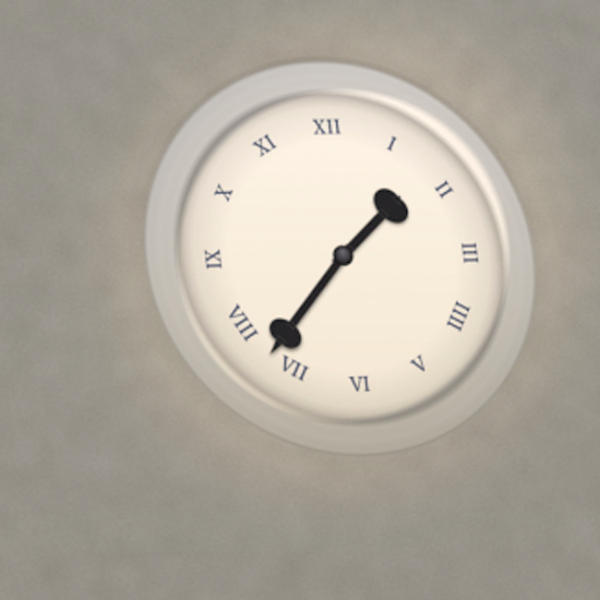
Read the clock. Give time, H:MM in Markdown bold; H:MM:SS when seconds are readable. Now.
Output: **1:37**
